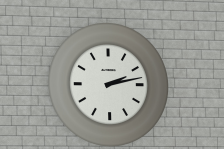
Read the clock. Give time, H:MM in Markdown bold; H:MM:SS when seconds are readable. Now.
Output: **2:13**
